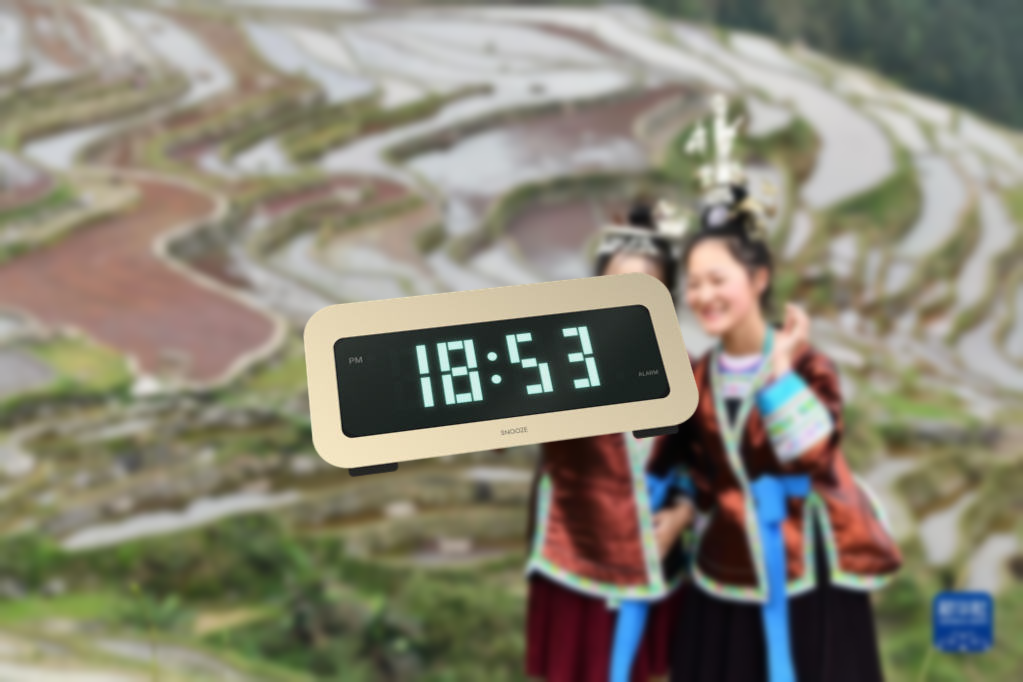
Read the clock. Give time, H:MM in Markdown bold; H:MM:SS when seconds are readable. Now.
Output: **18:53**
